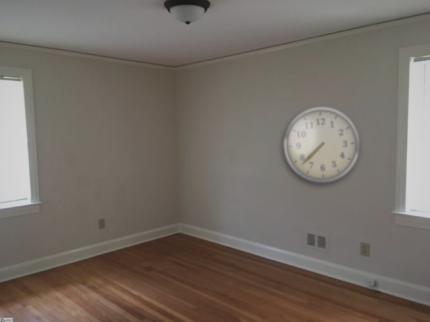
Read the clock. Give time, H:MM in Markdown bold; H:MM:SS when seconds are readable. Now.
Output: **7:38**
